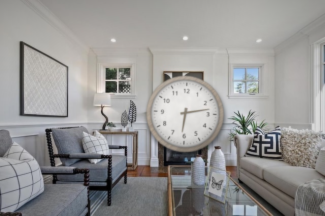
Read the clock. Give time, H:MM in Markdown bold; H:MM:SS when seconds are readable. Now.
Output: **6:13**
